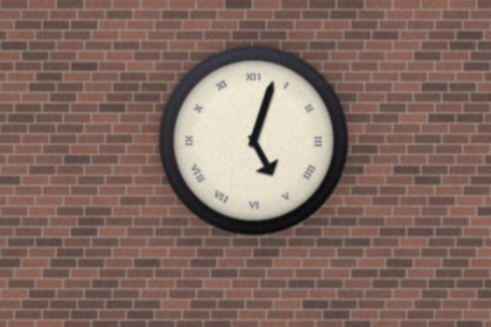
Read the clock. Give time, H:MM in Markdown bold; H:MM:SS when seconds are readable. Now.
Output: **5:03**
